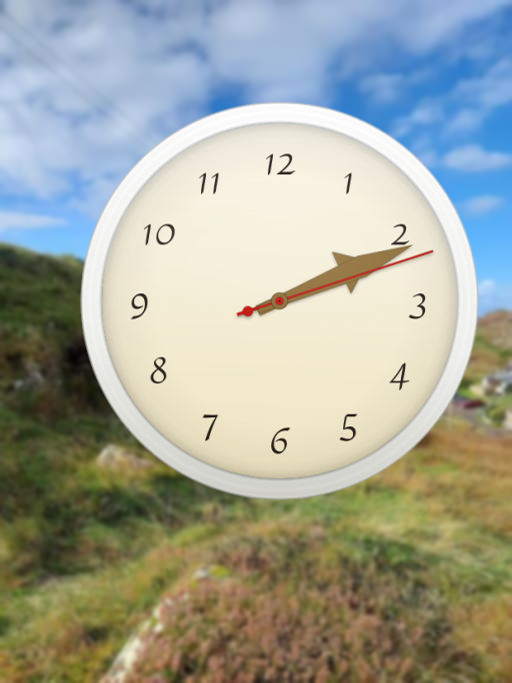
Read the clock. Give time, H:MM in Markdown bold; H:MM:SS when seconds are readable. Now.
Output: **2:11:12**
